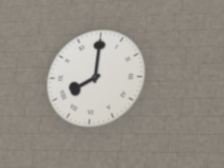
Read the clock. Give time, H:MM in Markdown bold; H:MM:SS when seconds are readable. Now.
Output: **8:00**
